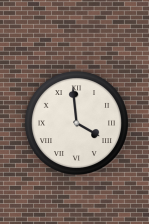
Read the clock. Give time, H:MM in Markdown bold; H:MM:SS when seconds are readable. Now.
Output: **3:59**
